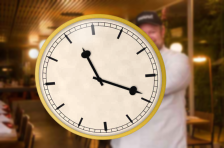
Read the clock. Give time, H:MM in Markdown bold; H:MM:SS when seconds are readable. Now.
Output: **11:19**
